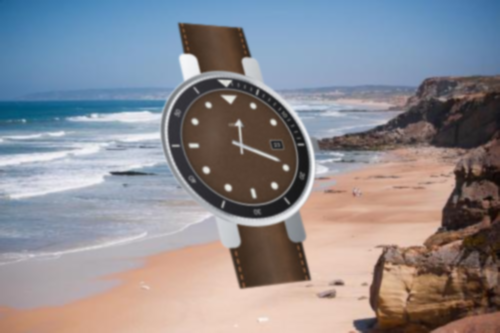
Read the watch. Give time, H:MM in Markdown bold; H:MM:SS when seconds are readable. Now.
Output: **12:19**
